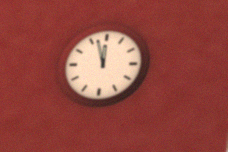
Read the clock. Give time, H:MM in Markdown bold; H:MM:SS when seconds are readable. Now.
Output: **11:57**
